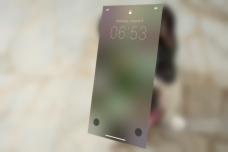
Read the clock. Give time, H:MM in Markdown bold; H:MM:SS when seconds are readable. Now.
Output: **6:53**
